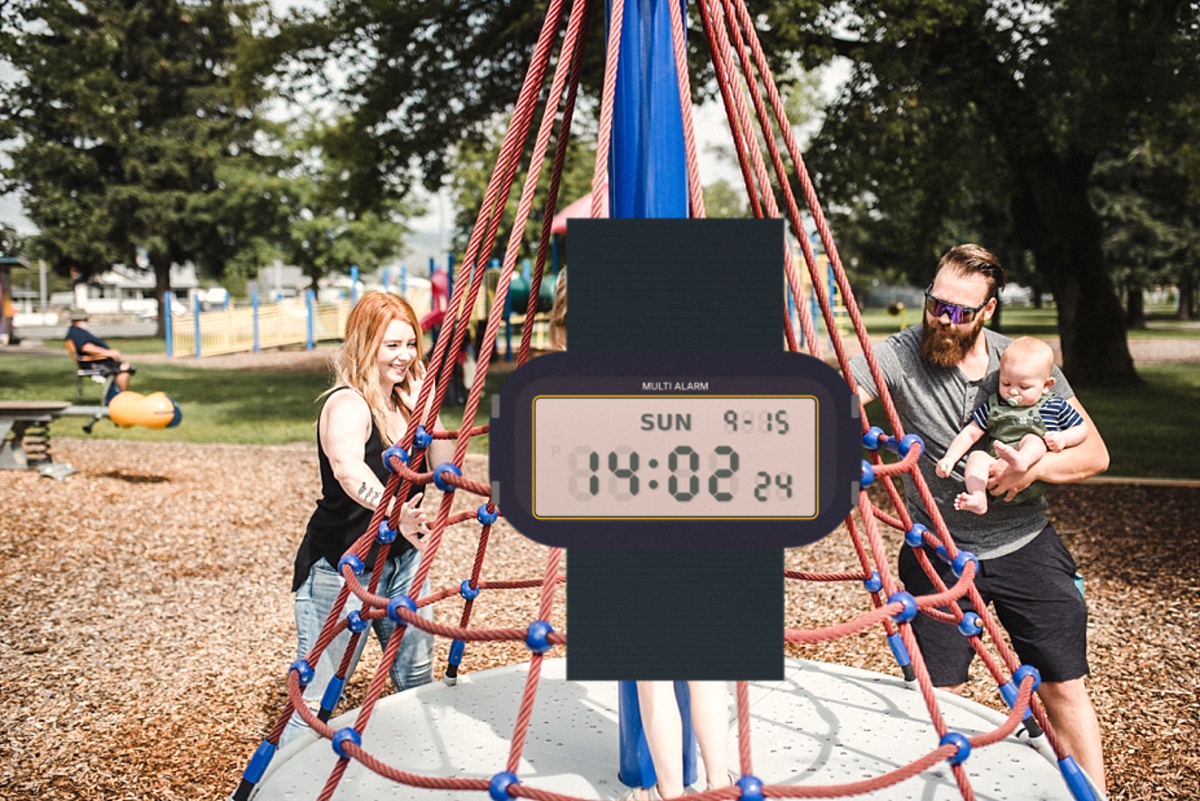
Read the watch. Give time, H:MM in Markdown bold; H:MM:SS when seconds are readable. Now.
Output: **14:02:24**
